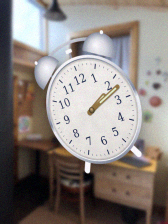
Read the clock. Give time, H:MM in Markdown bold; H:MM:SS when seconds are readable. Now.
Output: **2:12**
